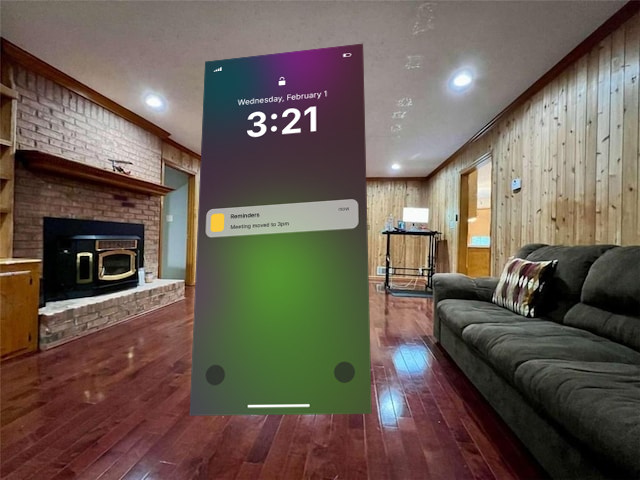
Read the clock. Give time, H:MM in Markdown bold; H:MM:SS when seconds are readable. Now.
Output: **3:21**
